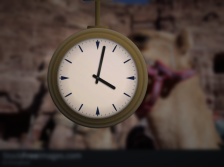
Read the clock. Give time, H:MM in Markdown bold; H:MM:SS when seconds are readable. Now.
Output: **4:02**
